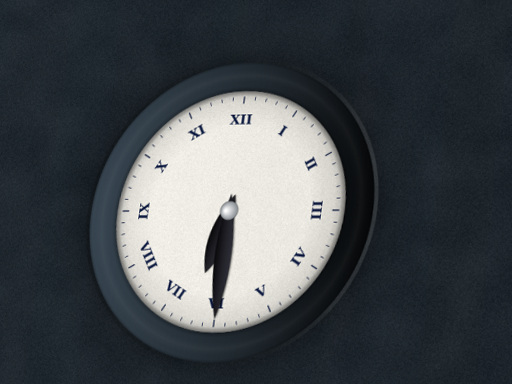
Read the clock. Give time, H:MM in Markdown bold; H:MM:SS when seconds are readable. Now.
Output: **6:30**
